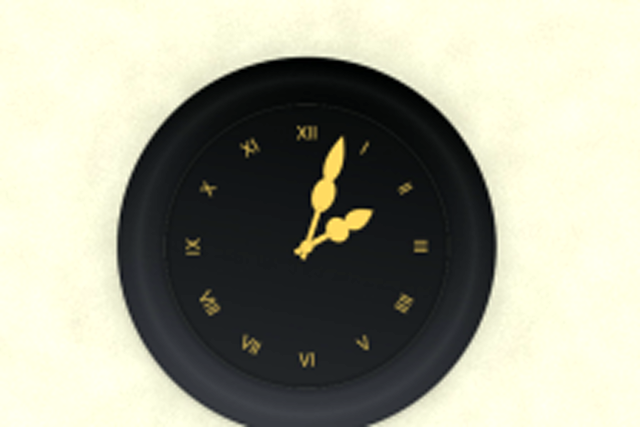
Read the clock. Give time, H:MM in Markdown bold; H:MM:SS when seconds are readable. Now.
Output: **2:03**
